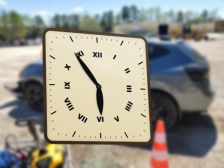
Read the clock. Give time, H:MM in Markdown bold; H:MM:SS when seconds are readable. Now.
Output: **5:54**
